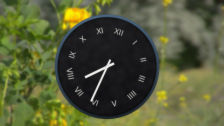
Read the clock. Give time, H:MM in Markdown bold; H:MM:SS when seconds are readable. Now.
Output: **7:31**
